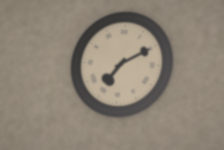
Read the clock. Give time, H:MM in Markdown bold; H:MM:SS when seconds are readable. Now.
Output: **7:10**
